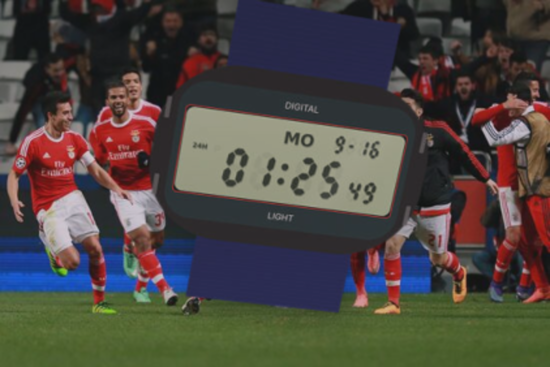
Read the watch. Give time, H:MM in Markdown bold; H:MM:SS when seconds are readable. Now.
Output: **1:25:49**
